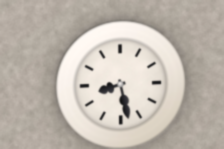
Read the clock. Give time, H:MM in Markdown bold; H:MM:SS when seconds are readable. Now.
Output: **8:28**
